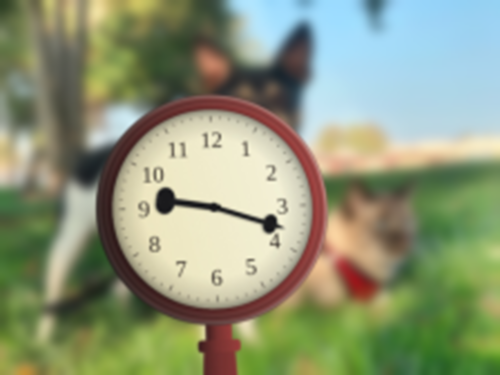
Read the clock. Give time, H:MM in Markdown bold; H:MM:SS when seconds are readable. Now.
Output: **9:18**
